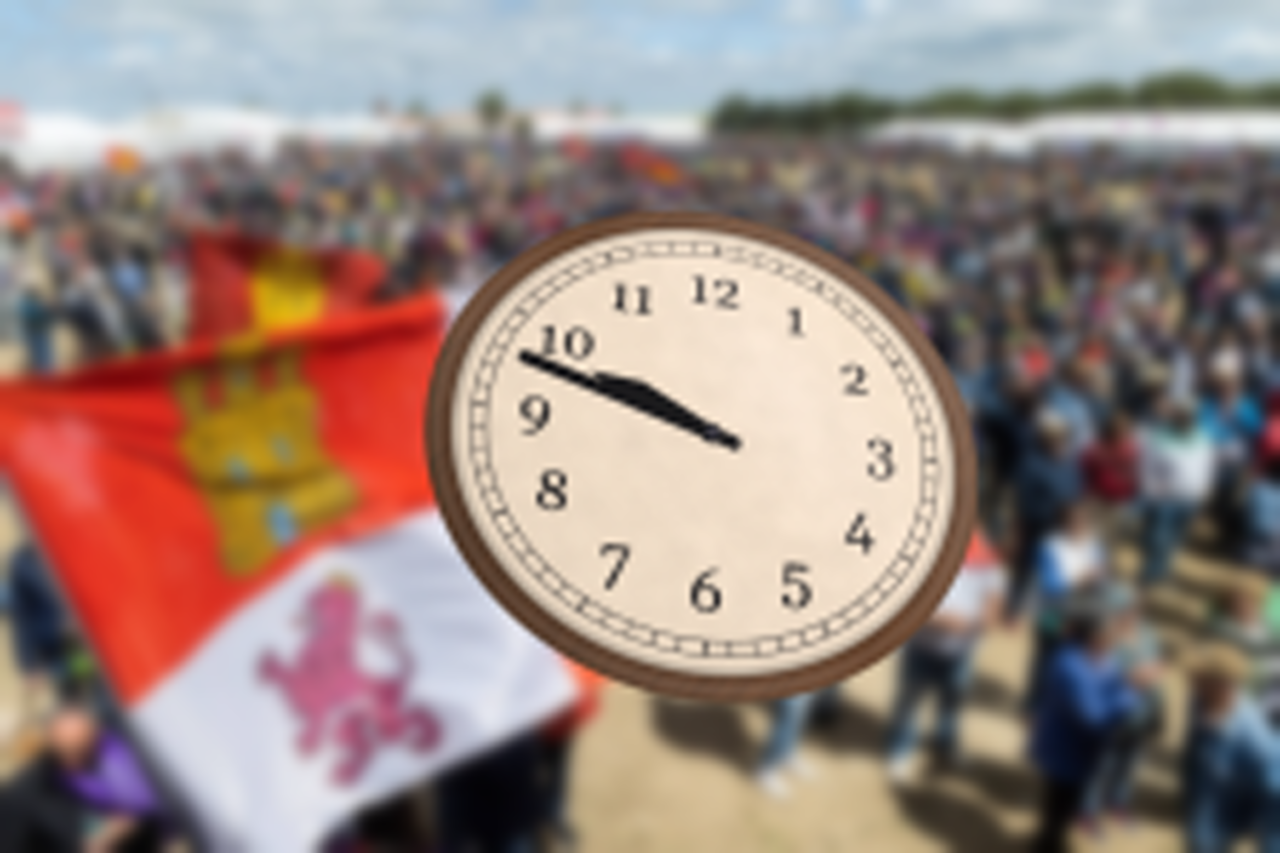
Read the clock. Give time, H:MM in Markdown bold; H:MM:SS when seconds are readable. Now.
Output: **9:48**
